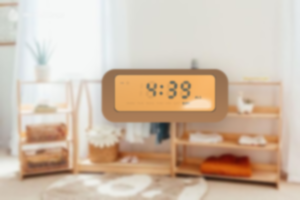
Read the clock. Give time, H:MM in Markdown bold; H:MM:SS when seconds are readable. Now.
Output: **4:39**
